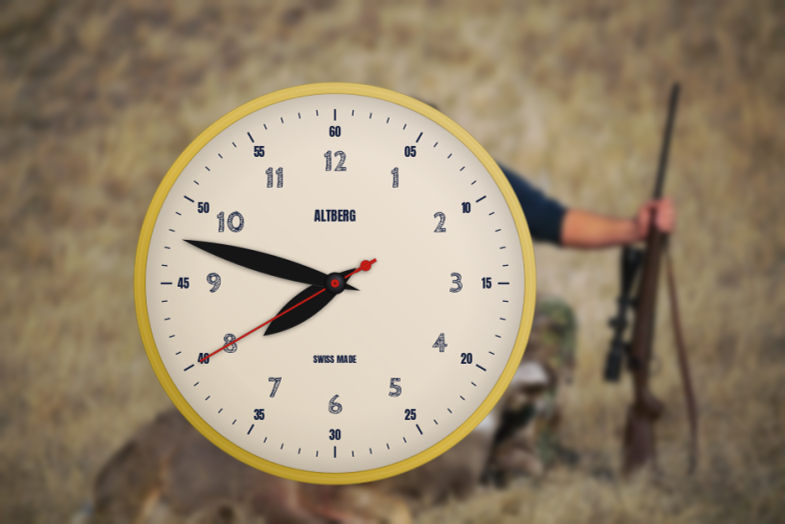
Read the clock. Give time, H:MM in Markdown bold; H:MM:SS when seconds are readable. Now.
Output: **7:47:40**
